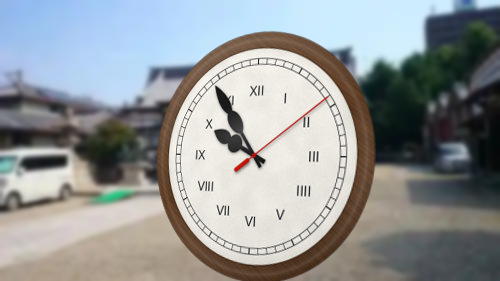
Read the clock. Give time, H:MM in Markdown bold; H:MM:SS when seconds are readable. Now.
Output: **9:54:09**
